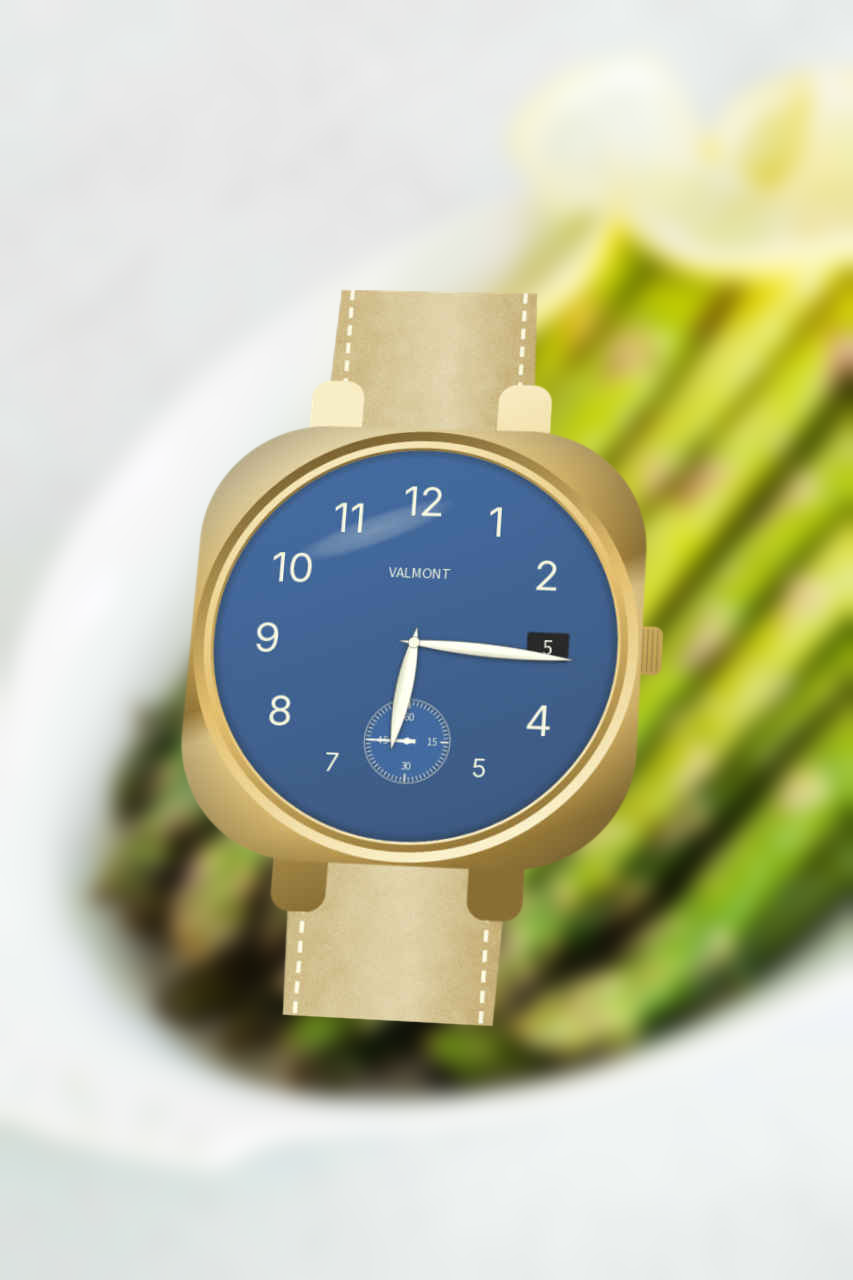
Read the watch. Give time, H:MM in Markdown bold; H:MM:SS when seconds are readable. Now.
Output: **6:15:45**
